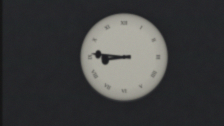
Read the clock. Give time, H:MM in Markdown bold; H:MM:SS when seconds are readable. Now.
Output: **8:46**
